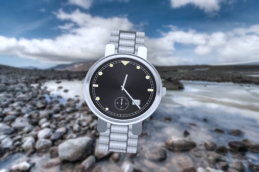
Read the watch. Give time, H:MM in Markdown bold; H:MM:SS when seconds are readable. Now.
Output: **12:23**
